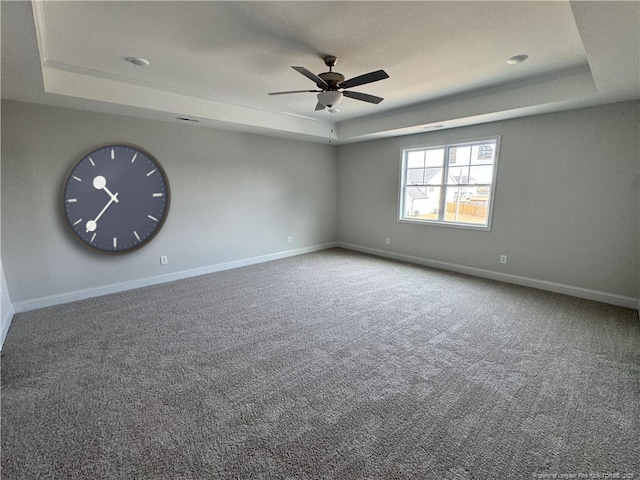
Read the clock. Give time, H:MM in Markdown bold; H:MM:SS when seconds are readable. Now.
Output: **10:37**
